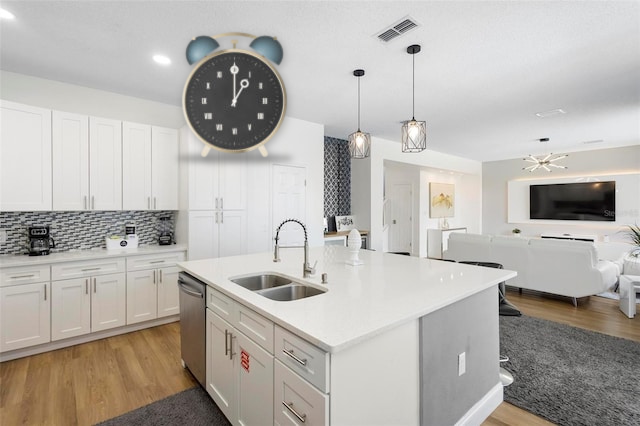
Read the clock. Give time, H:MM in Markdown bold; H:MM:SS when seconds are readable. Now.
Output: **1:00**
